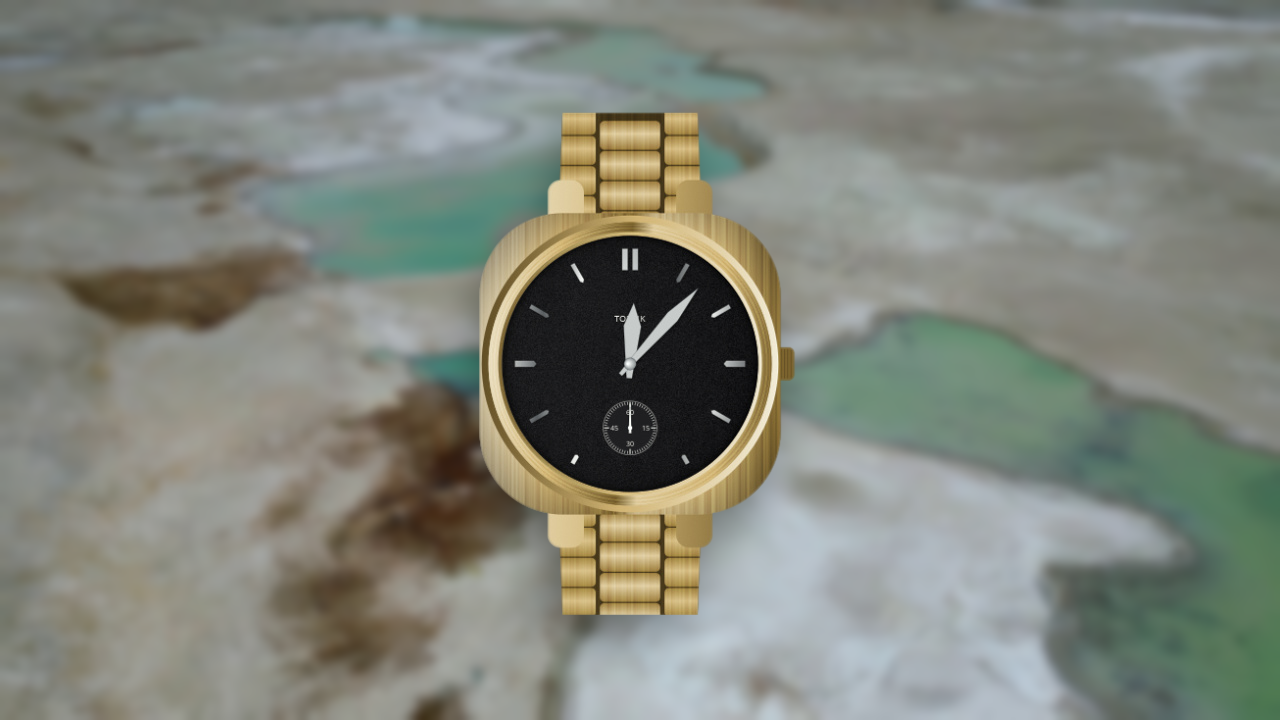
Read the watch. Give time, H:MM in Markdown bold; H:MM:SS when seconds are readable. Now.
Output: **12:07**
